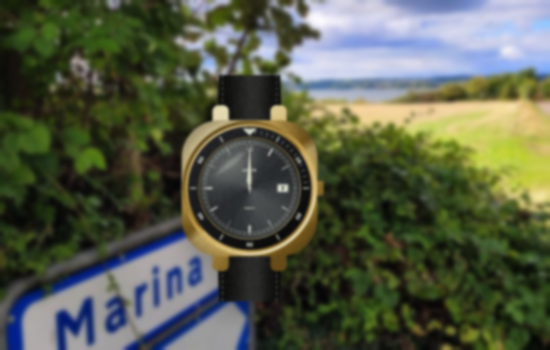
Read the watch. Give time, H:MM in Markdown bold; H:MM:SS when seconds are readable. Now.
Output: **12:00**
